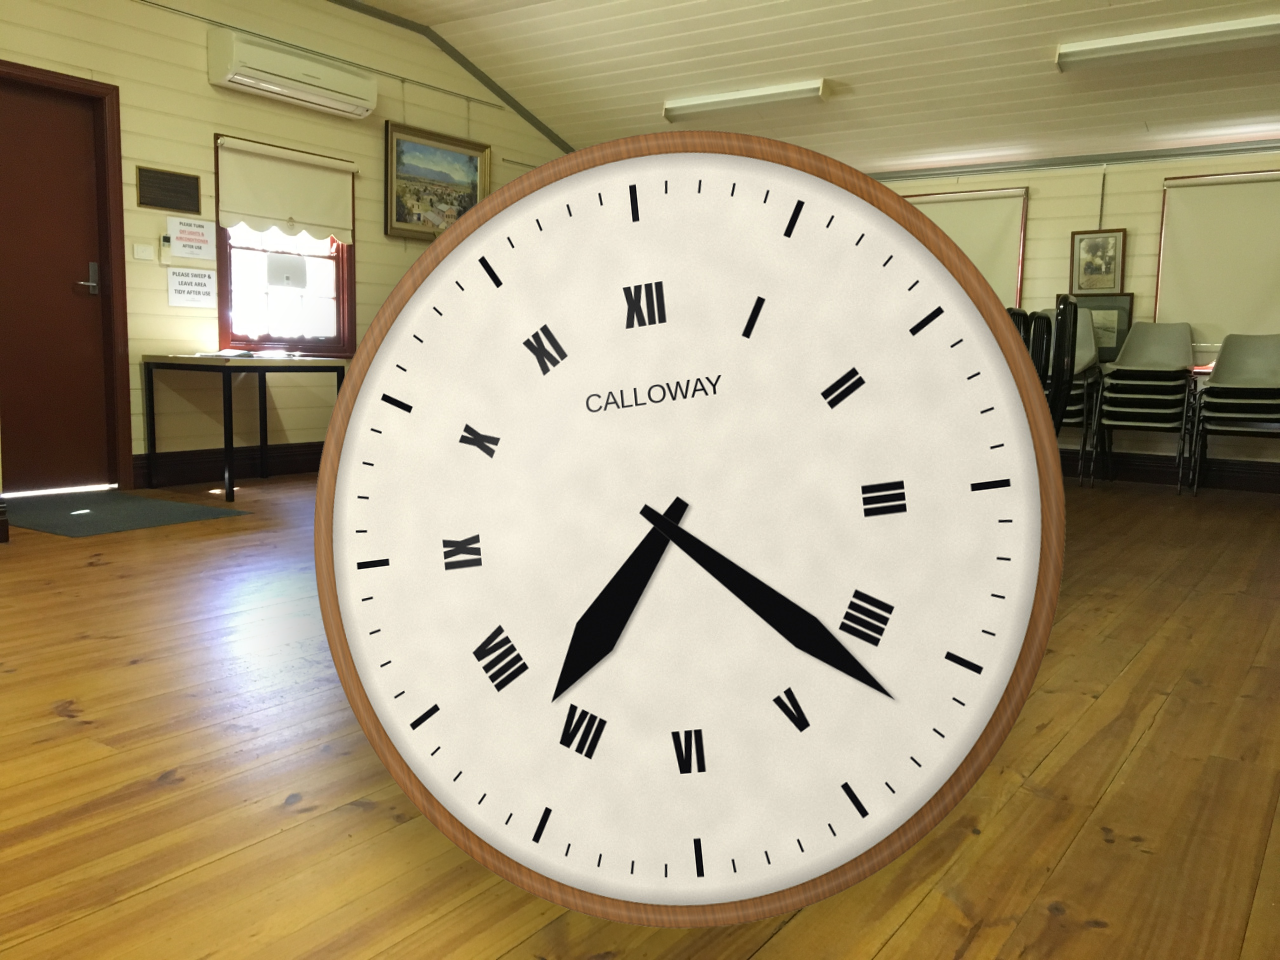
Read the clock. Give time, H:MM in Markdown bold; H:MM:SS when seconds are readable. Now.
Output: **7:22**
